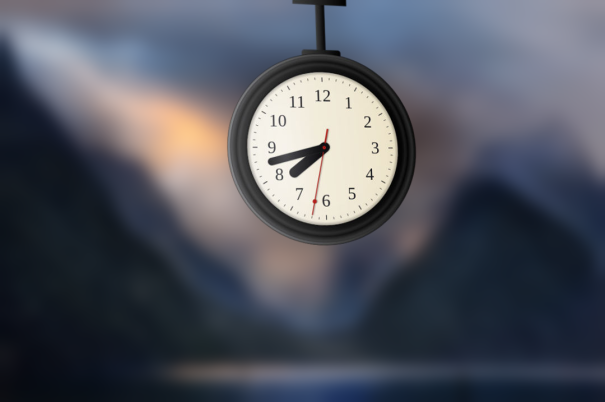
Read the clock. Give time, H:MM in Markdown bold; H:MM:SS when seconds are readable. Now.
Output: **7:42:32**
